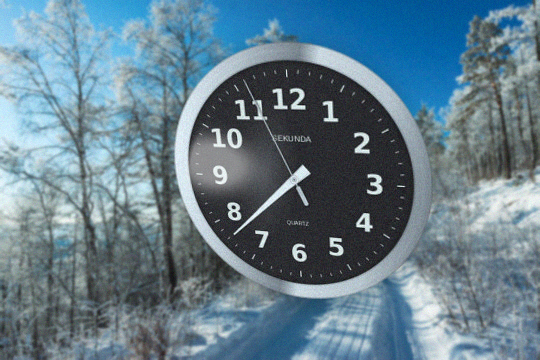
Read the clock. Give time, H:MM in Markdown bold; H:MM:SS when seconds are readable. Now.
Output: **7:37:56**
